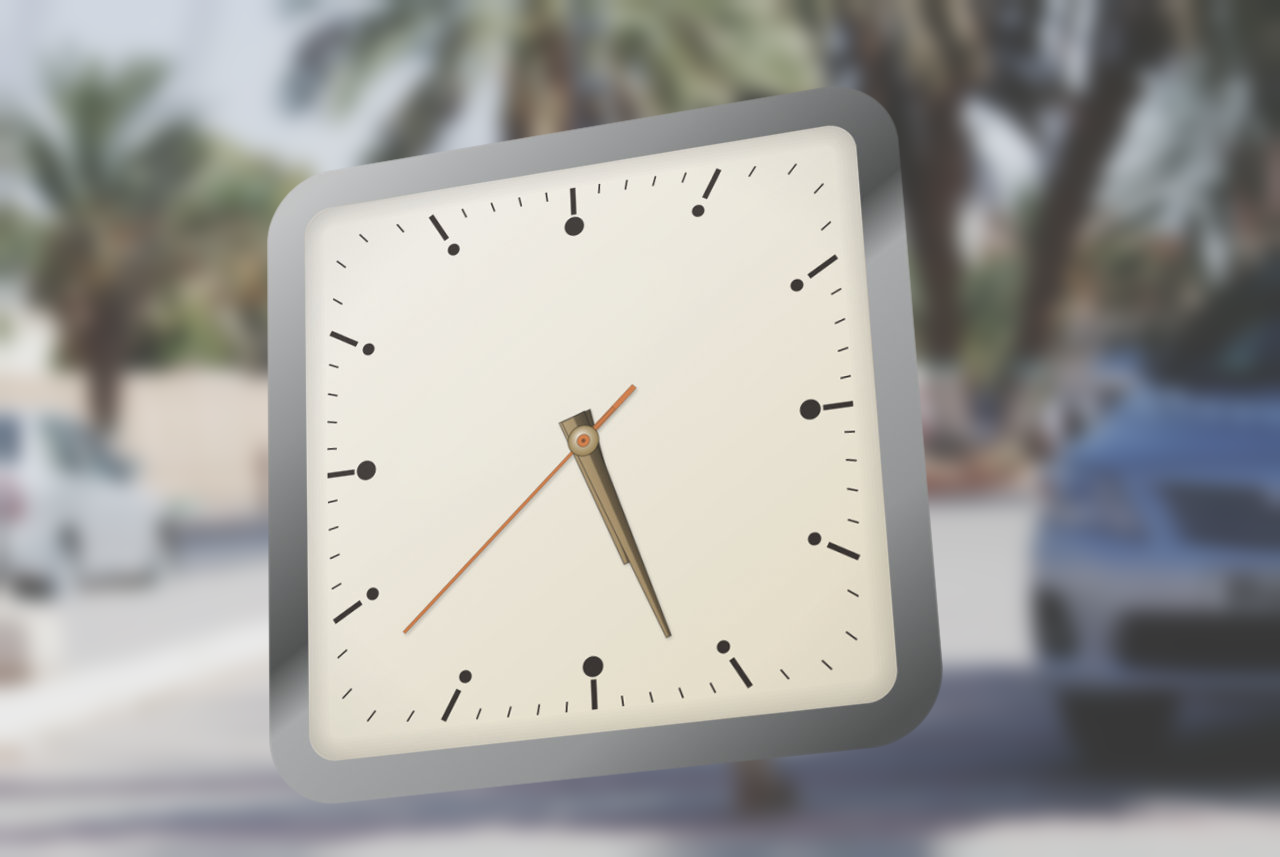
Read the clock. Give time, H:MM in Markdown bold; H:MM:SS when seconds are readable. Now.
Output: **5:26:38**
